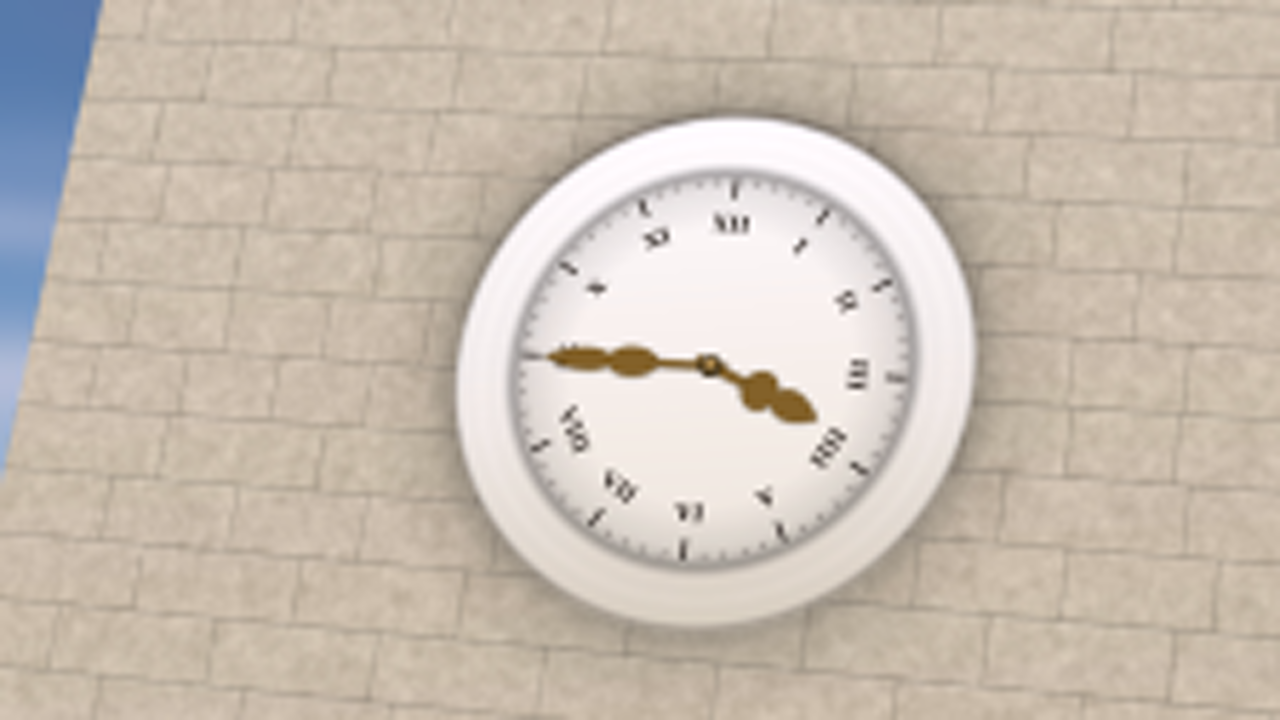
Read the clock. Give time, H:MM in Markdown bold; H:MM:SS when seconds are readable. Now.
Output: **3:45**
